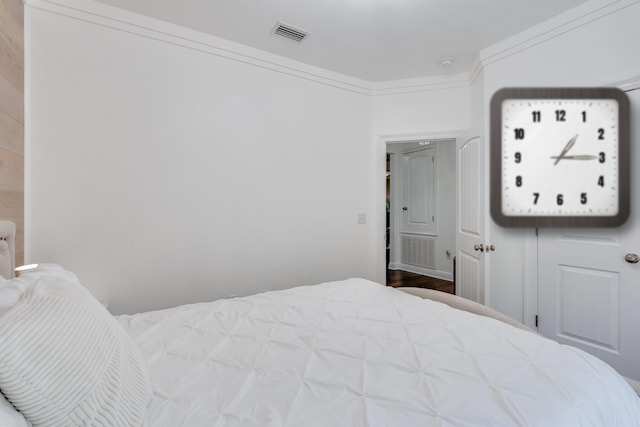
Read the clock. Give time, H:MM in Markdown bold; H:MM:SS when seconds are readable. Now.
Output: **1:15**
